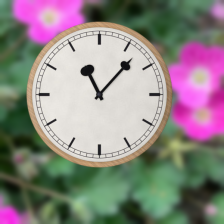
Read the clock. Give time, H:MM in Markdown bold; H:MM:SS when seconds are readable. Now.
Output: **11:07**
